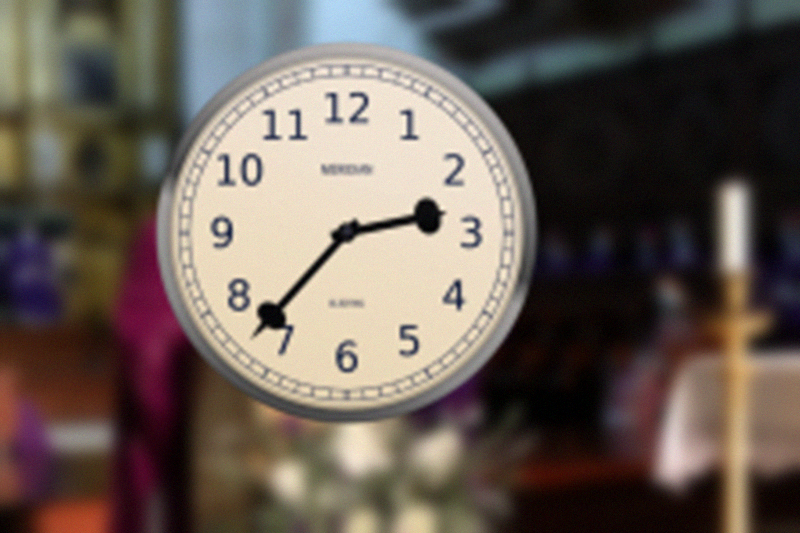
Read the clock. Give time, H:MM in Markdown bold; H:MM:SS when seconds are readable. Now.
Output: **2:37**
